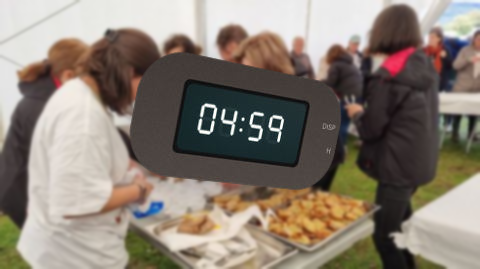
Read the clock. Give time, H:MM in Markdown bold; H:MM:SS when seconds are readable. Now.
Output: **4:59**
